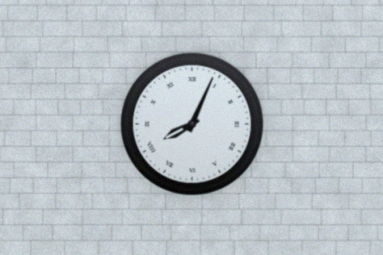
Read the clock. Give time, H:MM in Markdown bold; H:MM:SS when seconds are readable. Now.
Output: **8:04**
